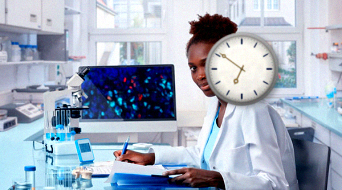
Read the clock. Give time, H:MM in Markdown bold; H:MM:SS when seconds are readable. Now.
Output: **6:51**
